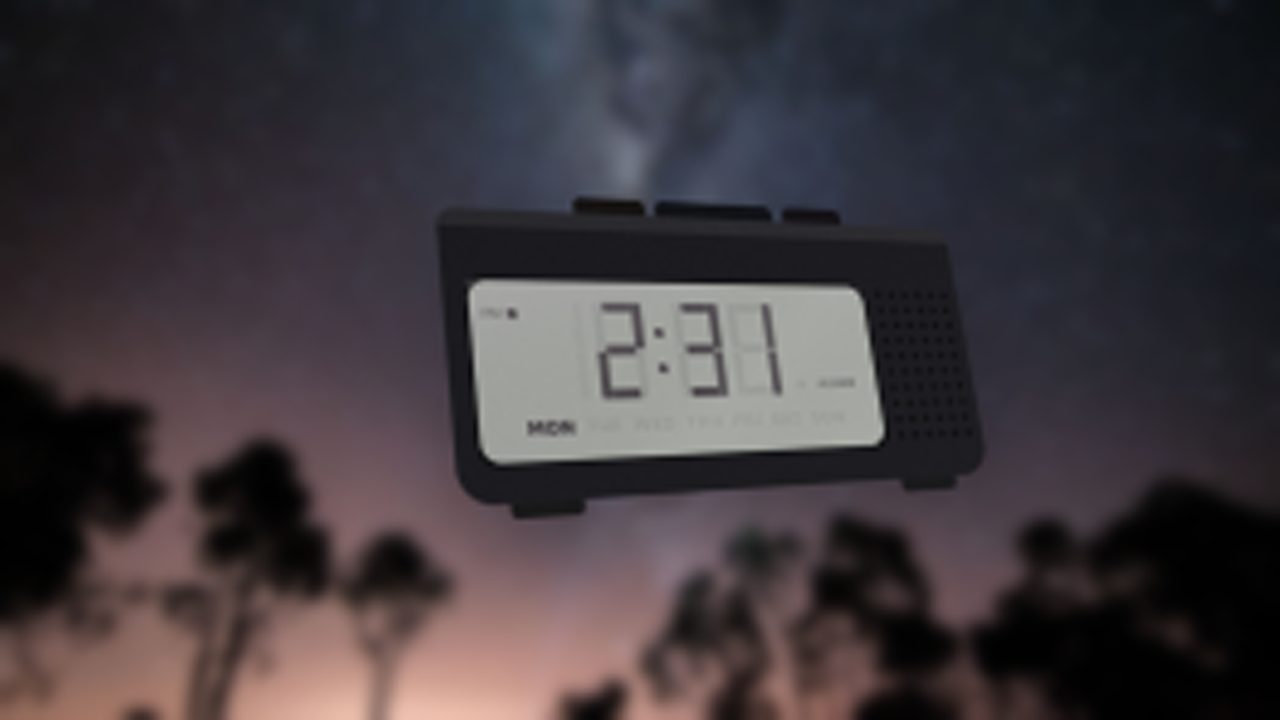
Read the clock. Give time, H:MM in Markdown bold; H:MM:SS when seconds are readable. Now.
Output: **2:31**
